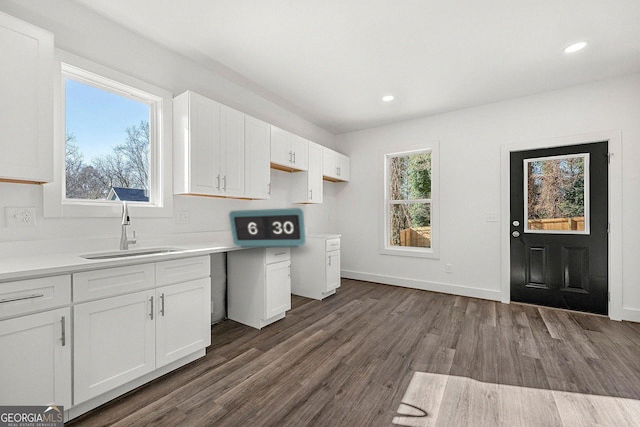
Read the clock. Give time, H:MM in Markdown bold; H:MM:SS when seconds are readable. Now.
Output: **6:30**
